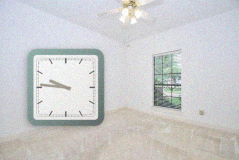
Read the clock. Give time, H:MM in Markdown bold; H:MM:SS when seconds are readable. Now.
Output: **9:46**
